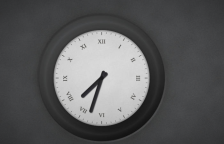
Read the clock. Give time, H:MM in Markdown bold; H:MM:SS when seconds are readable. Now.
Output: **7:33**
